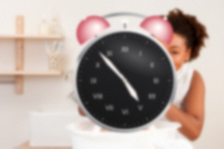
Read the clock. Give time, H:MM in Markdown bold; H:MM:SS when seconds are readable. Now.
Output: **4:53**
